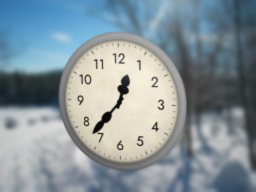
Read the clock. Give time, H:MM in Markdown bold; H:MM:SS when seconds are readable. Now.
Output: **12:37**
